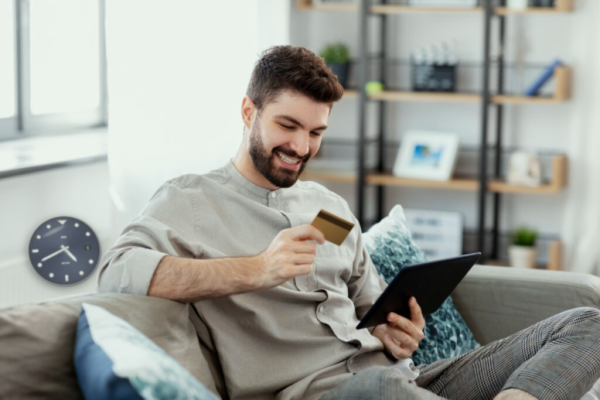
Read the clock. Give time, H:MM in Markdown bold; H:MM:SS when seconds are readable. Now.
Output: **4:41**
